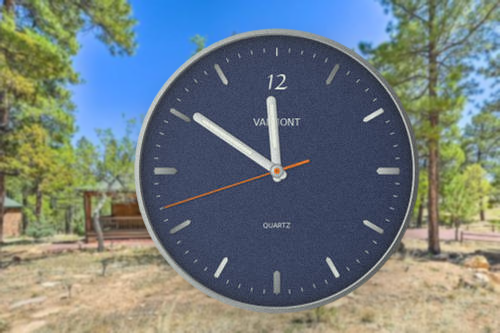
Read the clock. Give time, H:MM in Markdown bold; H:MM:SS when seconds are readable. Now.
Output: **11:50:42**
